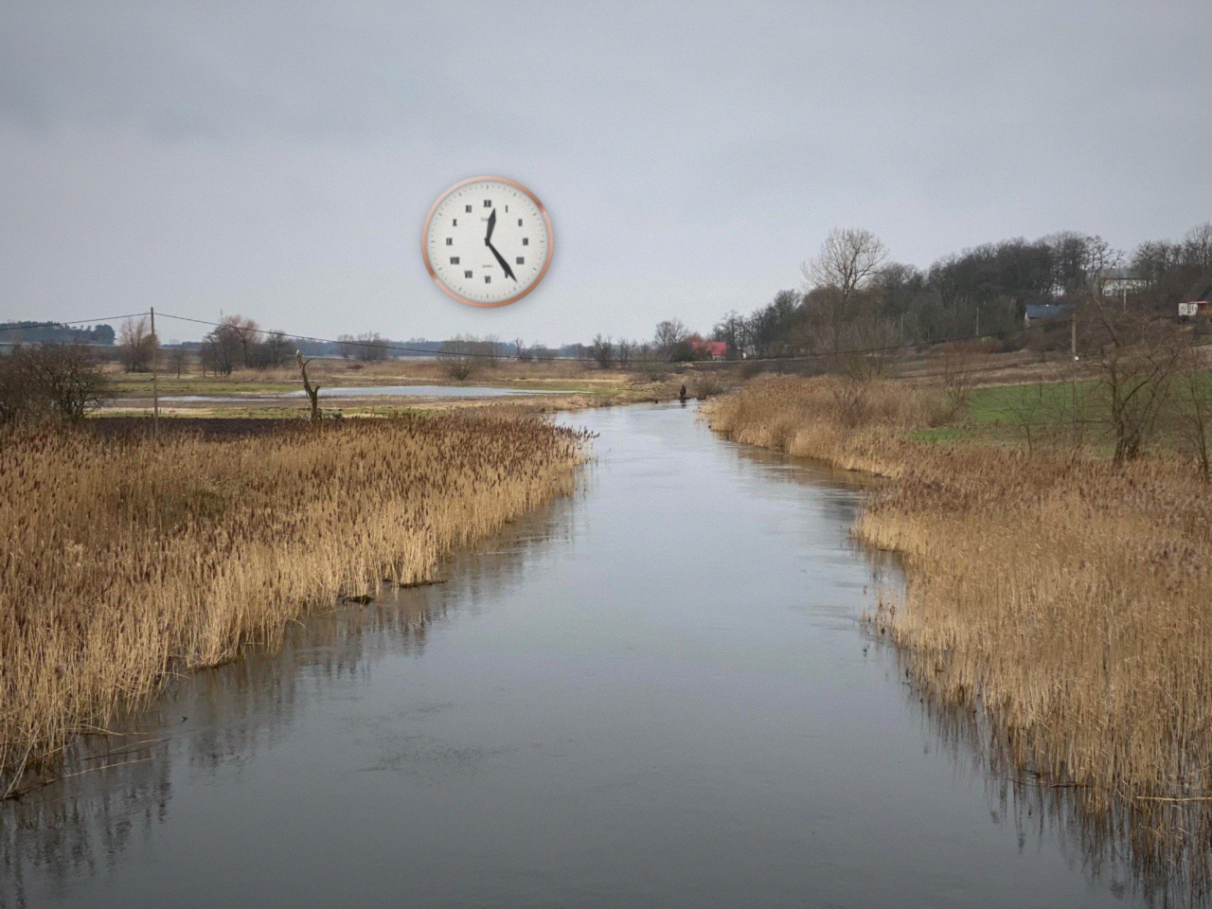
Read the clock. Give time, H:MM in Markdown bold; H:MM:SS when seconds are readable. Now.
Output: **12:24**
